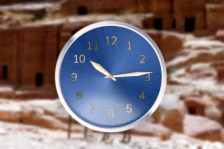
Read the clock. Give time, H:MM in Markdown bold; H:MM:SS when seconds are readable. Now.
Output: **10:14**
